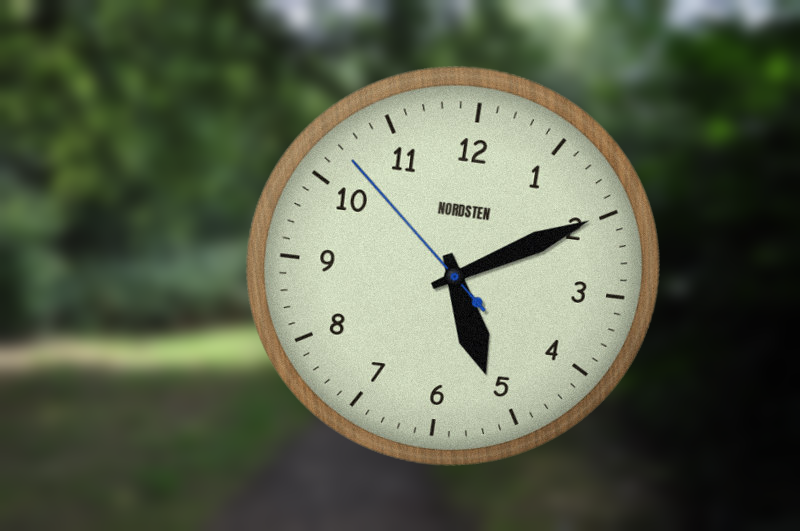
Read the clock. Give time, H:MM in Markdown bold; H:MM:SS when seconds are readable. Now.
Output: **5:09:52**
